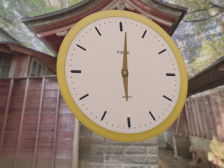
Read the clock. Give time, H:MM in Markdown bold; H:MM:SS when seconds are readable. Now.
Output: **6:01**
